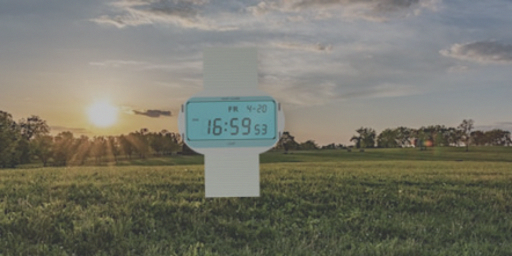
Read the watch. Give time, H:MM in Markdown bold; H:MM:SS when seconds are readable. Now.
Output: **16:59:53**
